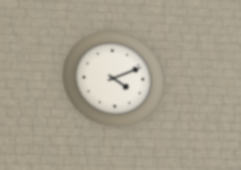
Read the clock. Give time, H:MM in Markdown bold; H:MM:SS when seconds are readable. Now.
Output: **4:11**
